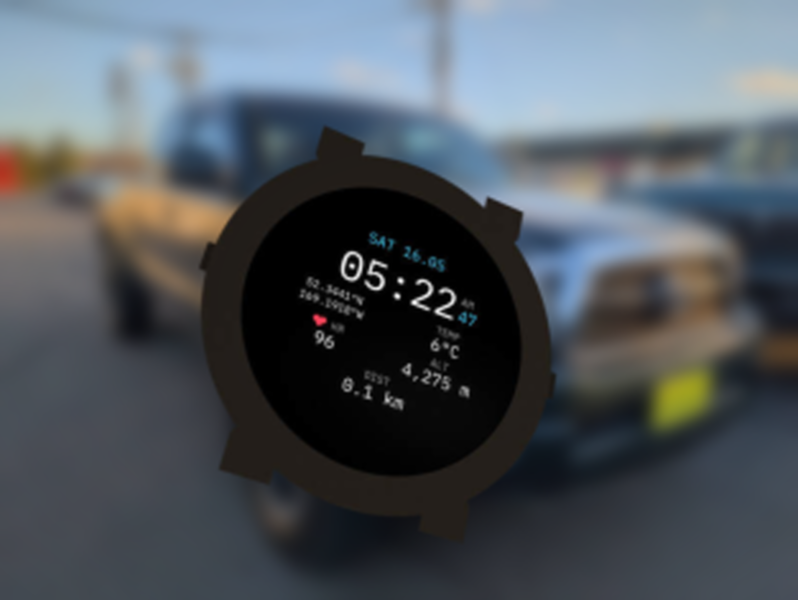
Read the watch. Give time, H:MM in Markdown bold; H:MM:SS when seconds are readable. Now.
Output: **5:22**
